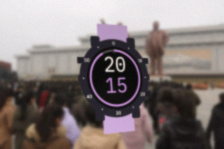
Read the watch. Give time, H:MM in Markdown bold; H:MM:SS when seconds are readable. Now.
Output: **20:15**
